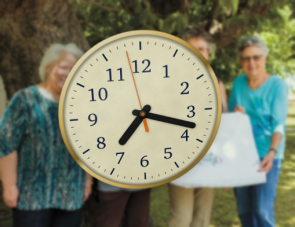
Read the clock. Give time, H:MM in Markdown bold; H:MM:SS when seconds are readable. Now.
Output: **7:17:58**
